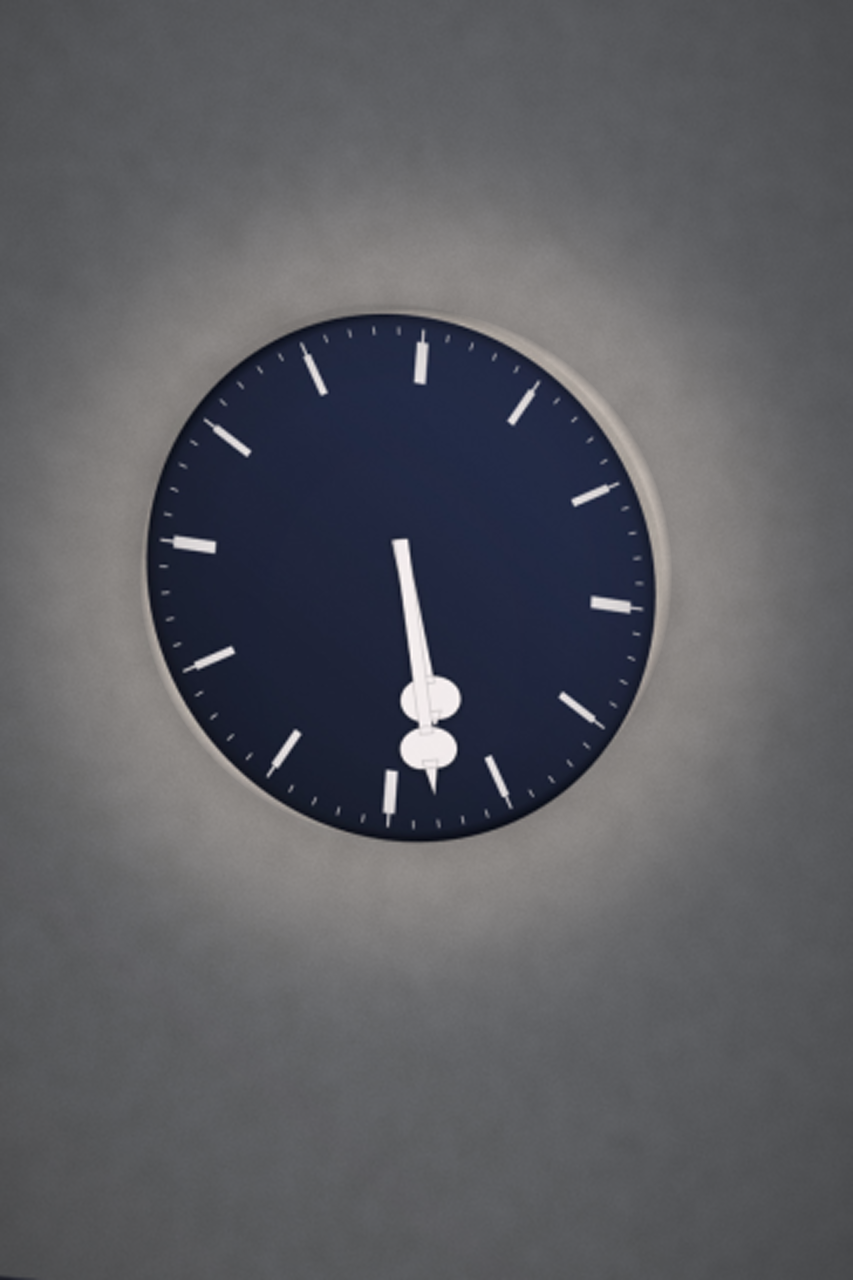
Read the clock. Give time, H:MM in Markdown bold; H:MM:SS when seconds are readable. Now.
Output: **5:28**
